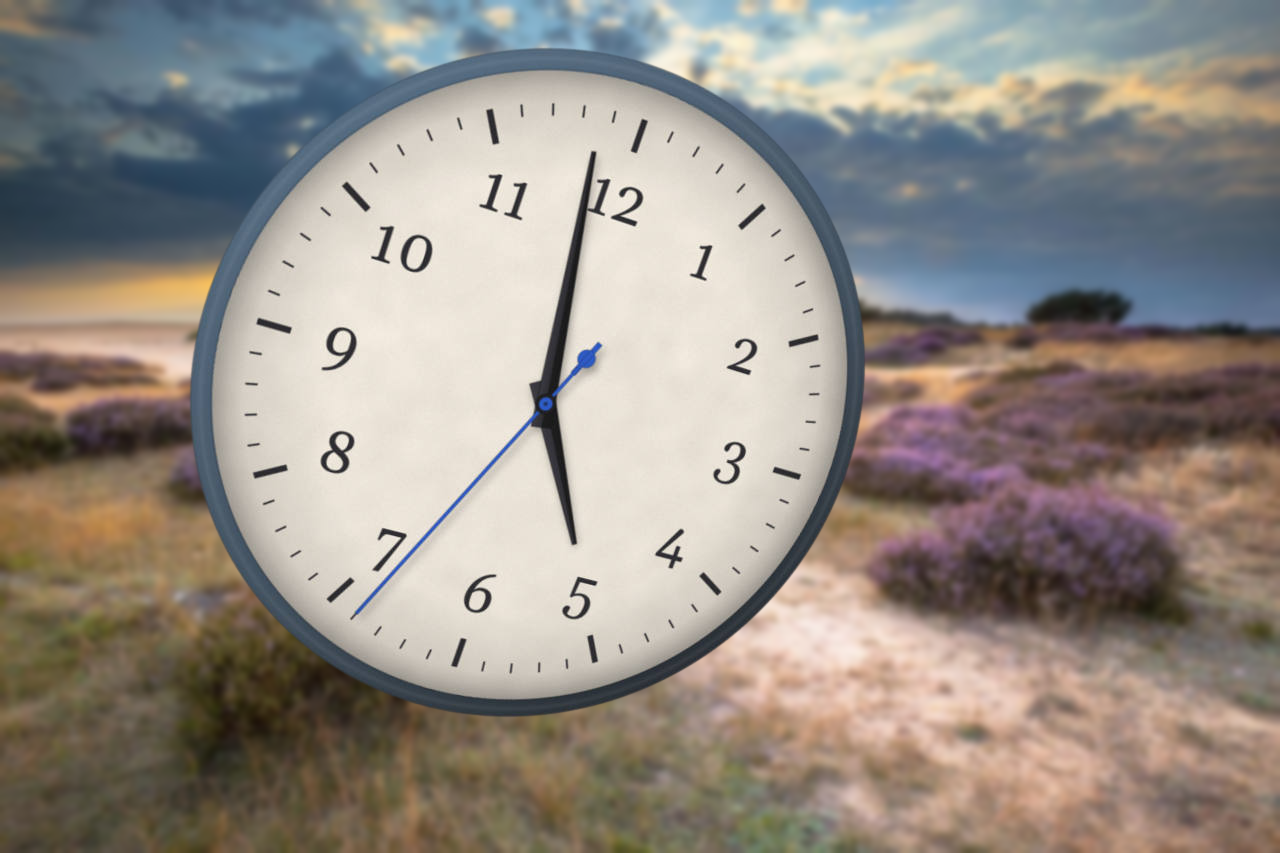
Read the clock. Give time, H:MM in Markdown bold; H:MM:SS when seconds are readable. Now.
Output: **4:58:34**
